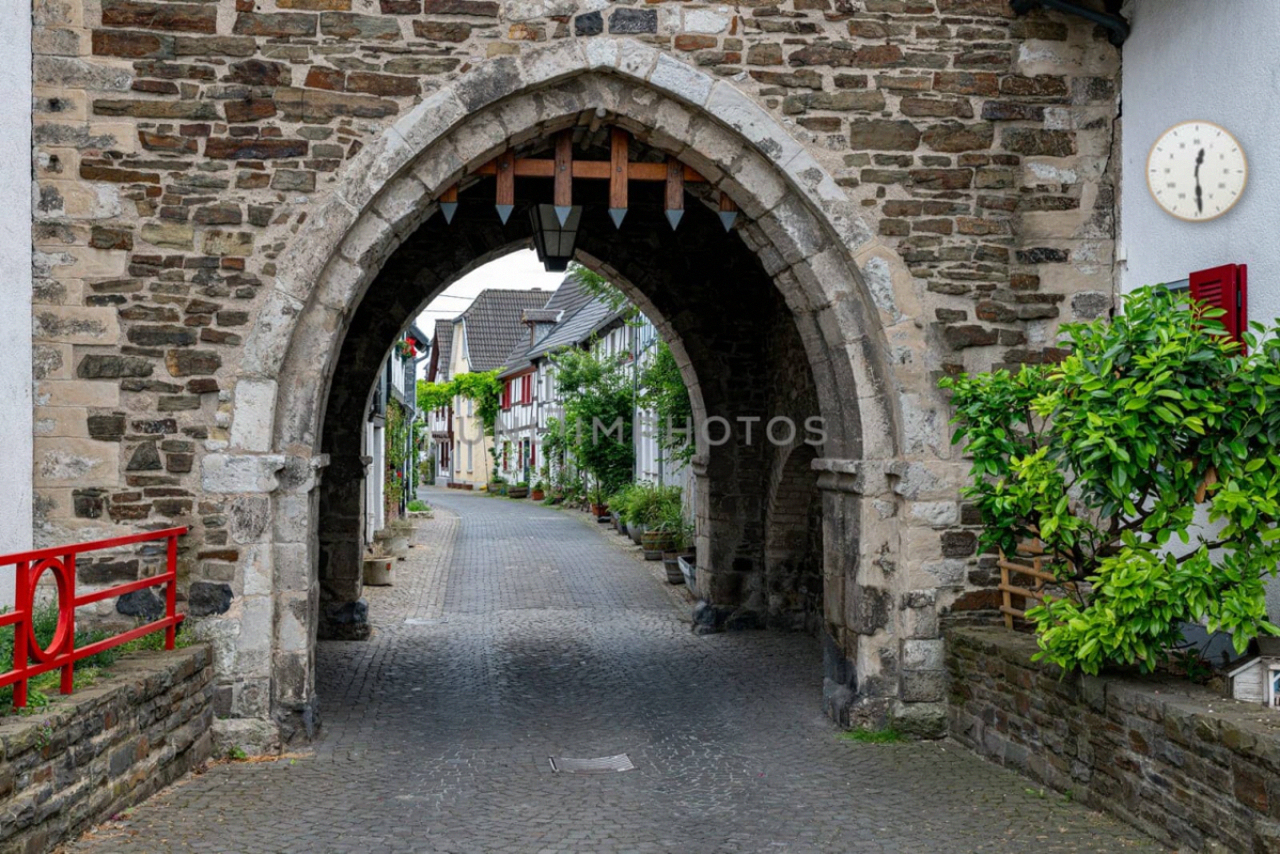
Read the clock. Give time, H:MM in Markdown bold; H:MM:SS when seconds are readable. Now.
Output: **12:29**
